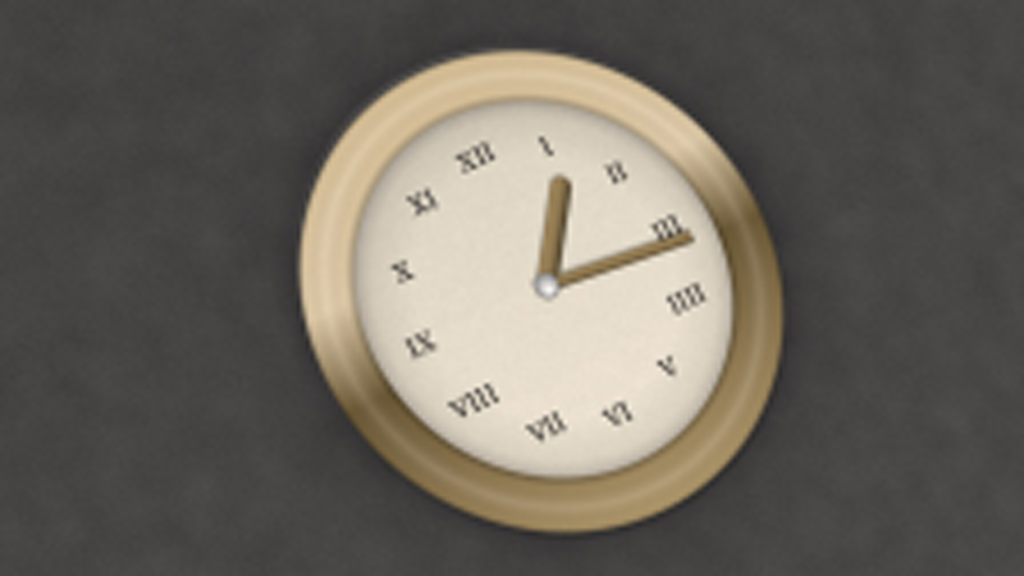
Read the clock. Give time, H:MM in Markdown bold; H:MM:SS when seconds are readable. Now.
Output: **1:16**
